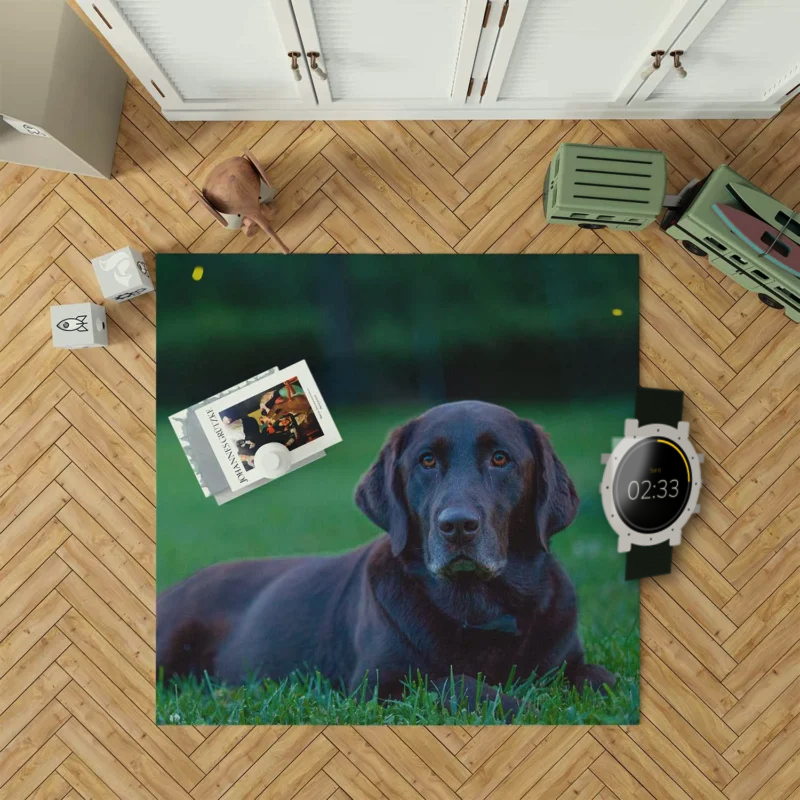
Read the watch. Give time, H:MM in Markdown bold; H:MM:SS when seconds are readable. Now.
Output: **2:33**
